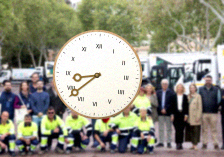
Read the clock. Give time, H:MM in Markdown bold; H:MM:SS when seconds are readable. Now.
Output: **8:38**
